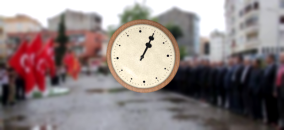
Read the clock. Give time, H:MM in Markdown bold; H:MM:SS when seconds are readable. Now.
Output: **1:05**
